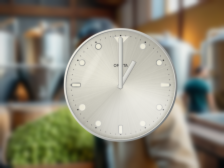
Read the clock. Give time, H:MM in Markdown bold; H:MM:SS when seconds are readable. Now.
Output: **1:00**
